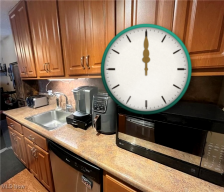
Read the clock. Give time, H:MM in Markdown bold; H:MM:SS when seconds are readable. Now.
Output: **12:00**
